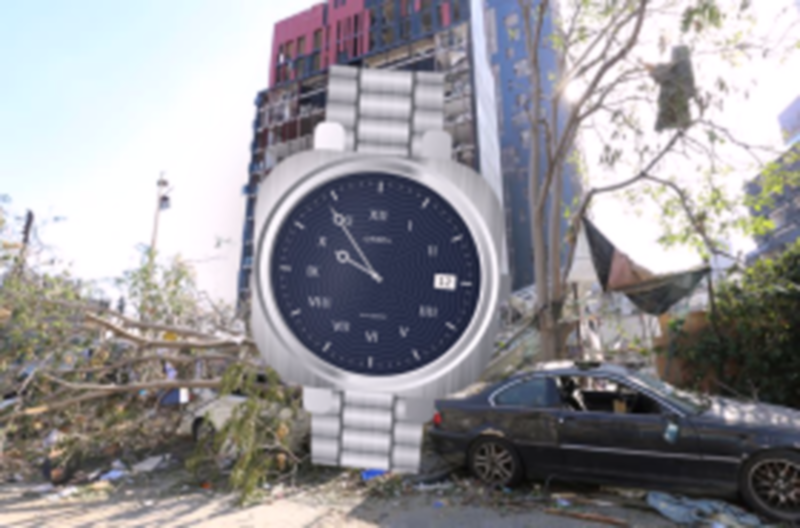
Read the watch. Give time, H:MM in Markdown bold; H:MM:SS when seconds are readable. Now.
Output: **9:54**
